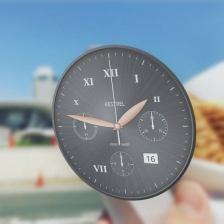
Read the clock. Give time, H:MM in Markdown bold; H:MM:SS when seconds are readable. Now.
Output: **1:47**
